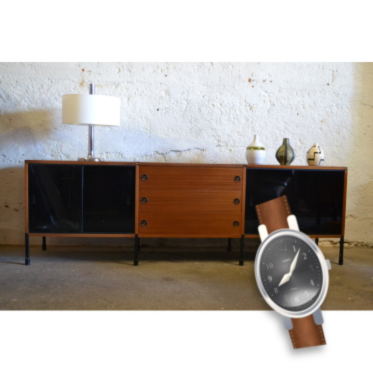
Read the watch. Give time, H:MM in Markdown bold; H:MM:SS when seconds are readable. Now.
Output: **8:07**
